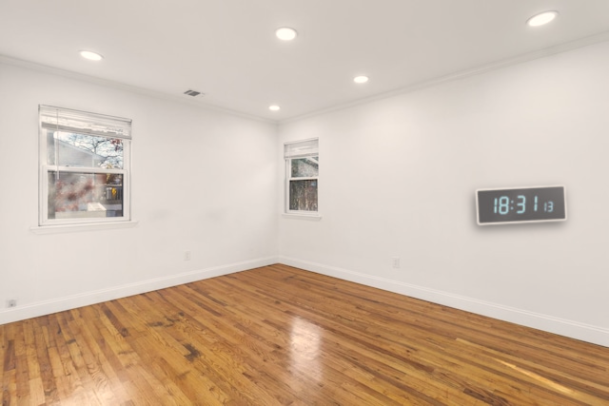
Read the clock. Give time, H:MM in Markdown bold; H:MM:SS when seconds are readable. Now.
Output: **18:31**
